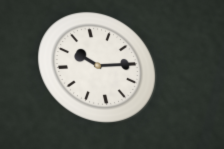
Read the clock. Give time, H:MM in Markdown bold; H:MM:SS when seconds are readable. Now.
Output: **10:15**
